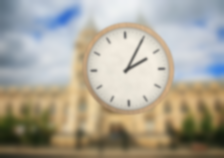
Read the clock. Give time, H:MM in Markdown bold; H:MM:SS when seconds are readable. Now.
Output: **2:05**
